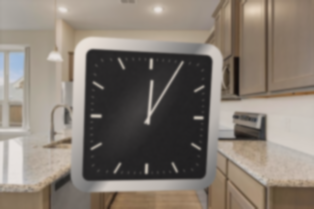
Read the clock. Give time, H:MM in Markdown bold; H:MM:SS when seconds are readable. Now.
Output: **12:05**
